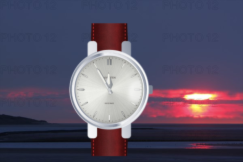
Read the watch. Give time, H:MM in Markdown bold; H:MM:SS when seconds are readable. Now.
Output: **11:55**
